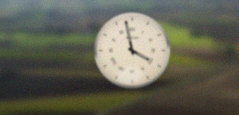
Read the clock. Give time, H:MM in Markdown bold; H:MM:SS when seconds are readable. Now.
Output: **3:58**
